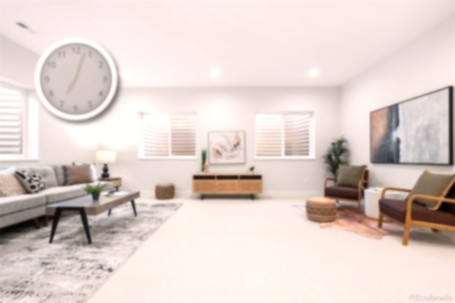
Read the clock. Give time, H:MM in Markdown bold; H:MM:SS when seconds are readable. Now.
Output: **7:03**
